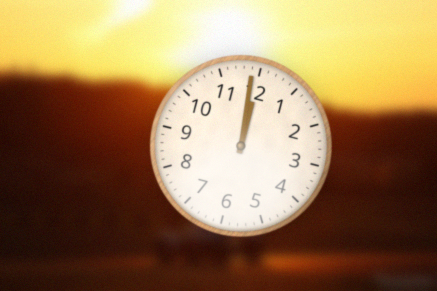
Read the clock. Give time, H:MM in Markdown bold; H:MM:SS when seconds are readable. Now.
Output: **11:59**
